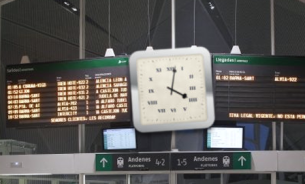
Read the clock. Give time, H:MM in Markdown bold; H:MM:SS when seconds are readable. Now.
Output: **4:02**
